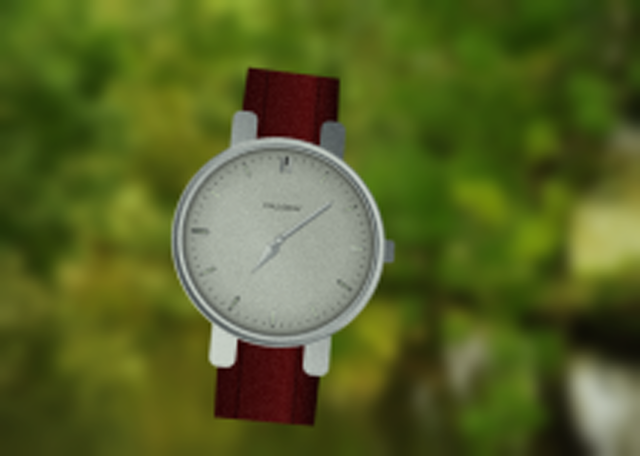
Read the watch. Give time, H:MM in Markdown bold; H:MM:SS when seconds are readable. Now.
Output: **7:08**
